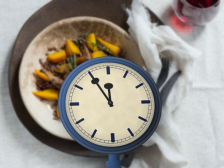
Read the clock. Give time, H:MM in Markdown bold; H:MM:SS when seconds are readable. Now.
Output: **11:55**
